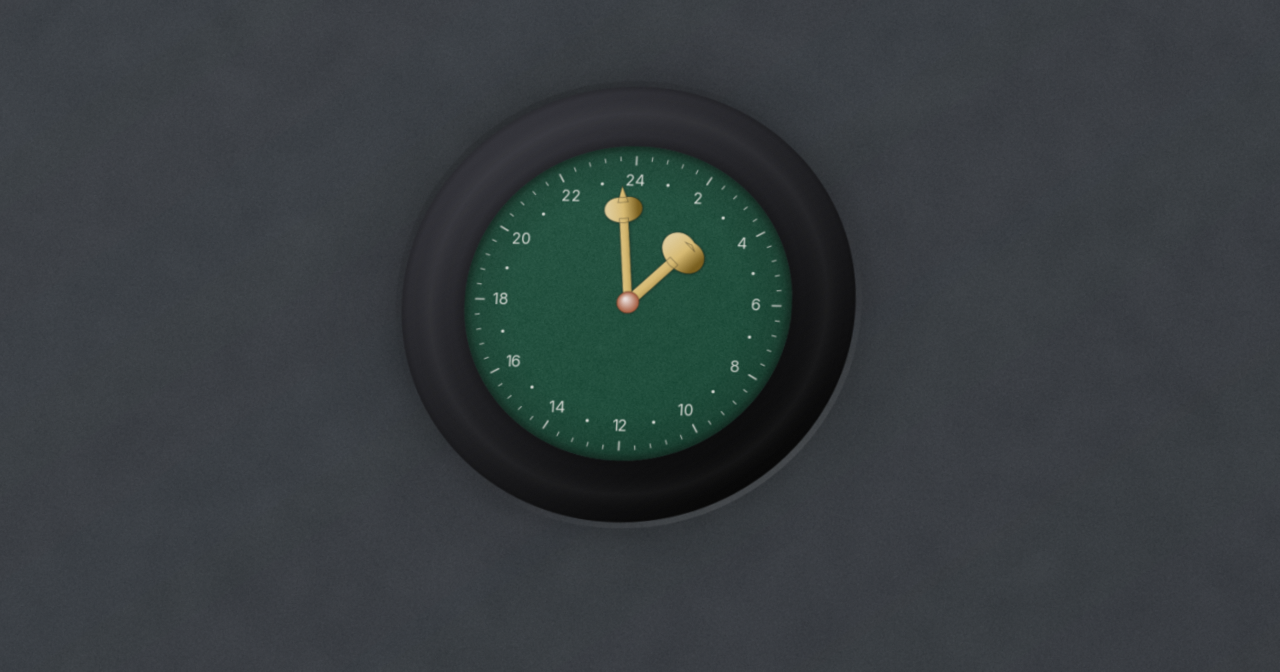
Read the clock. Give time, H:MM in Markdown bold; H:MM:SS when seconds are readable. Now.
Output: **2:59**
